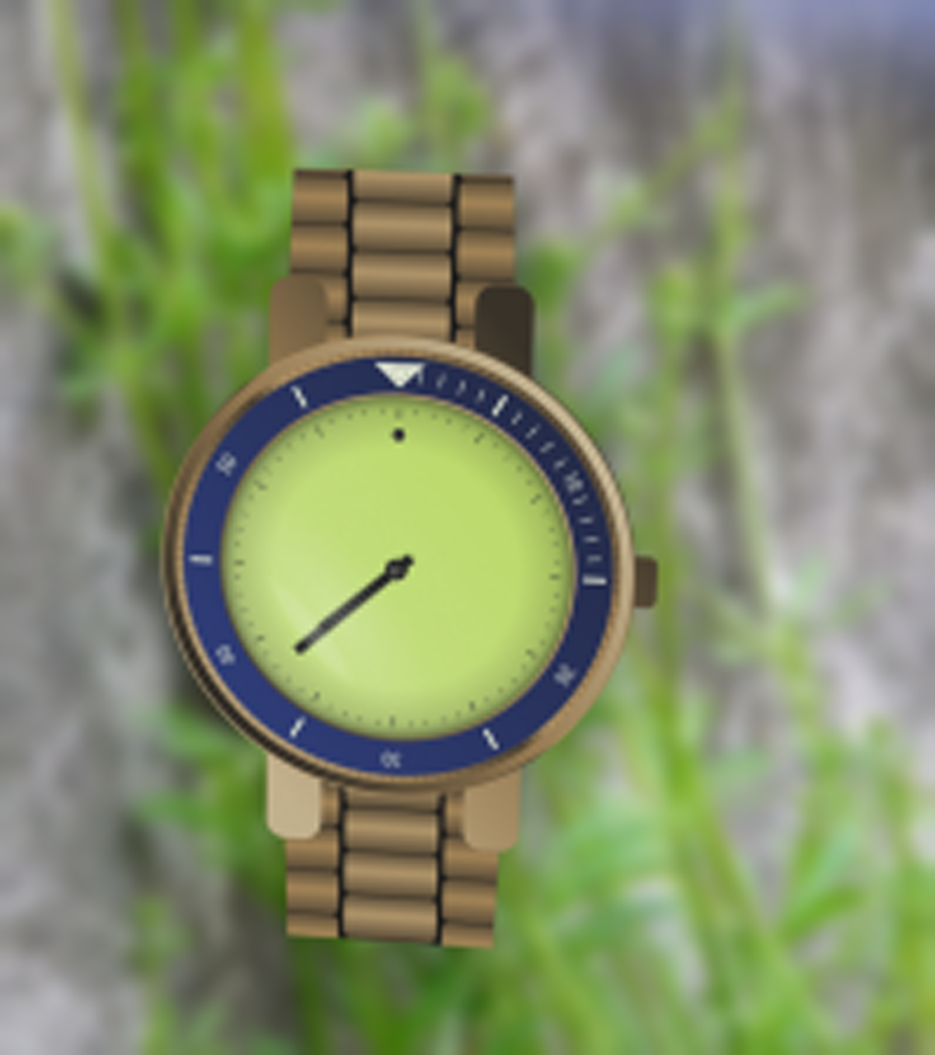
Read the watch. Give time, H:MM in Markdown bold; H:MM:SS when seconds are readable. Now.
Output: **7:38**
